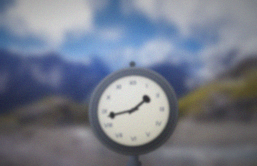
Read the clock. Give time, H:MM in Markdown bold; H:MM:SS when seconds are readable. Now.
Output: **1:43**
